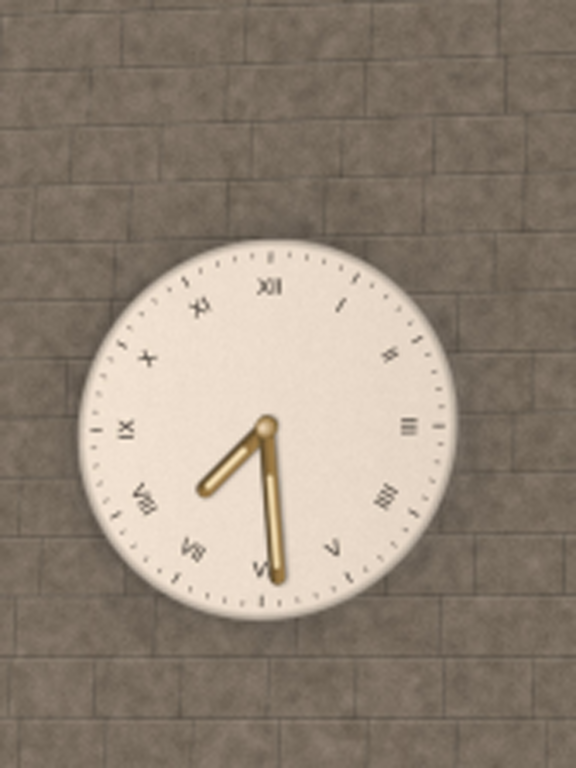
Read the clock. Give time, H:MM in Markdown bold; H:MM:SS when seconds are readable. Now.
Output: **7:29**
